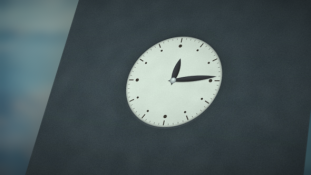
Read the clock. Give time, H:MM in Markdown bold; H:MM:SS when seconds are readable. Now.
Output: **12:14**
